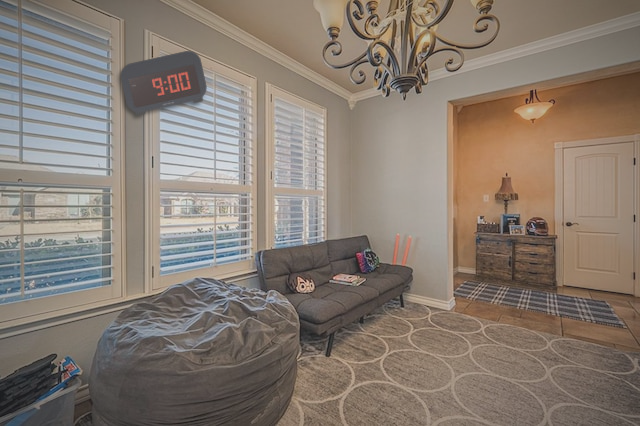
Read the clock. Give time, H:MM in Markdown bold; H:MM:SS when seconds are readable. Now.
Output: **9:00**
